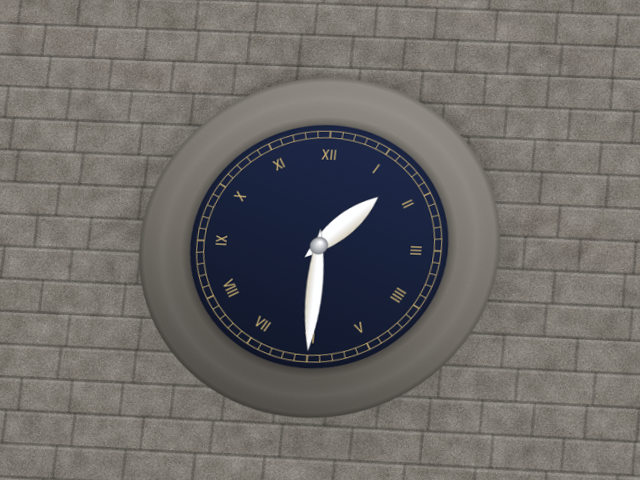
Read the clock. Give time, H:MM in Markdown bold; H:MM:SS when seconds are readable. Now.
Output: **1:30**
